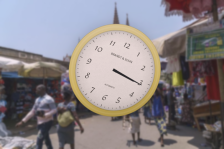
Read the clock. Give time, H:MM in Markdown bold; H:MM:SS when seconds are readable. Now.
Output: **3:16**
